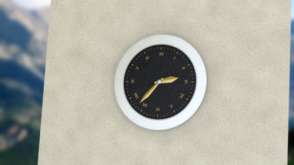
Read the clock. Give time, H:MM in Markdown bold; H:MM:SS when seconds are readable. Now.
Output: **2:37**
